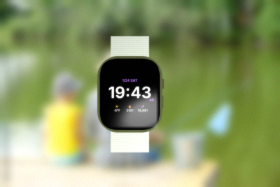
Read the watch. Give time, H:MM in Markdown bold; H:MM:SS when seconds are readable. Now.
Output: **19:43**
